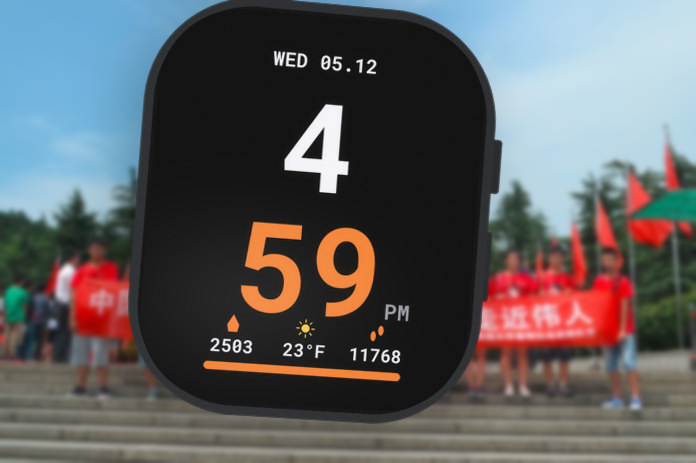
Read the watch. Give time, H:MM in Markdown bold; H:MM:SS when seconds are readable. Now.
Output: **4:59**
